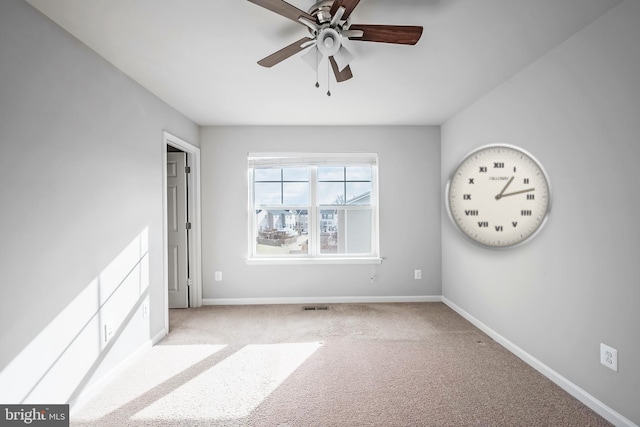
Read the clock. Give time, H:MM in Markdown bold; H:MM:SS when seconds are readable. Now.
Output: **1:13**
